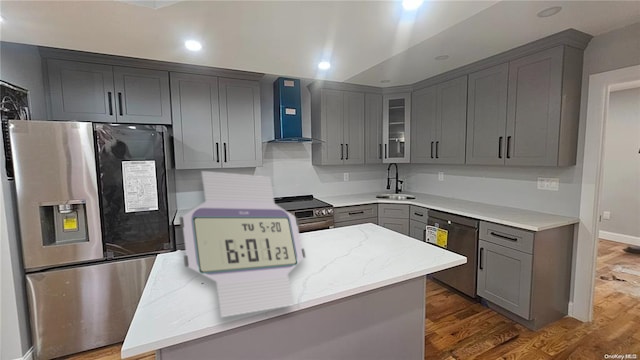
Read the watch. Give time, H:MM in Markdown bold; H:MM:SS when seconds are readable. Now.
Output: **6:01:23**
